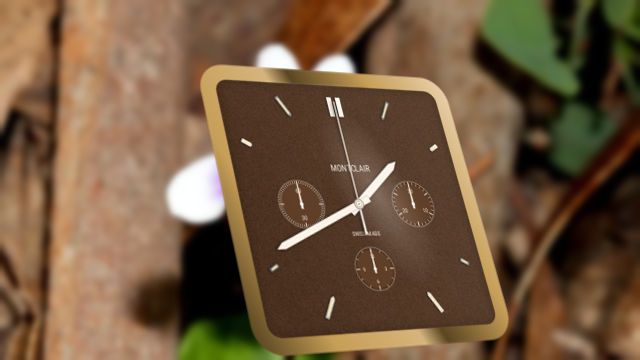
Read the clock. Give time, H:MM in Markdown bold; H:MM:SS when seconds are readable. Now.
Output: **1:41**
